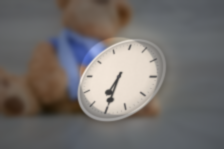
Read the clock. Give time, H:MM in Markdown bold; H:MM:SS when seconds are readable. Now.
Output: **6:30**
